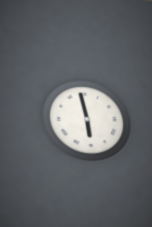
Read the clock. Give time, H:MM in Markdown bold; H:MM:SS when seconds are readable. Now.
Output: **5:59**
